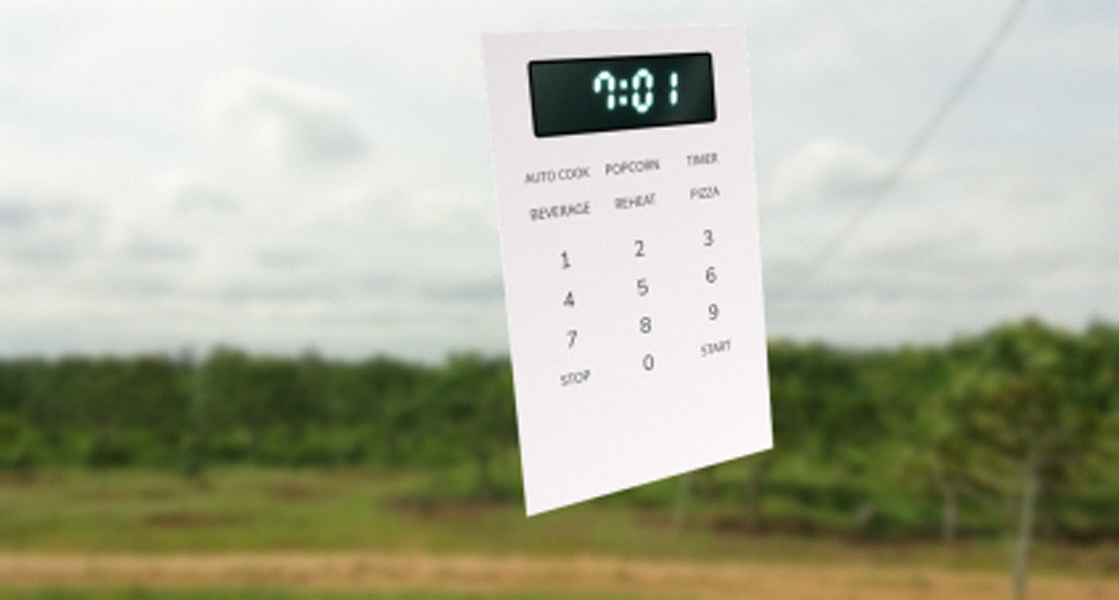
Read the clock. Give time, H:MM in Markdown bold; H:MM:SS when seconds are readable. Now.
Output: **7:01**
